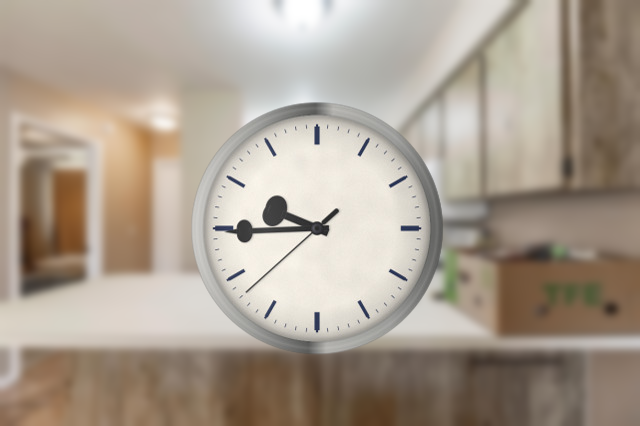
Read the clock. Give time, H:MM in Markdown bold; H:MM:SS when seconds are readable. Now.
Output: **9:44:38**
